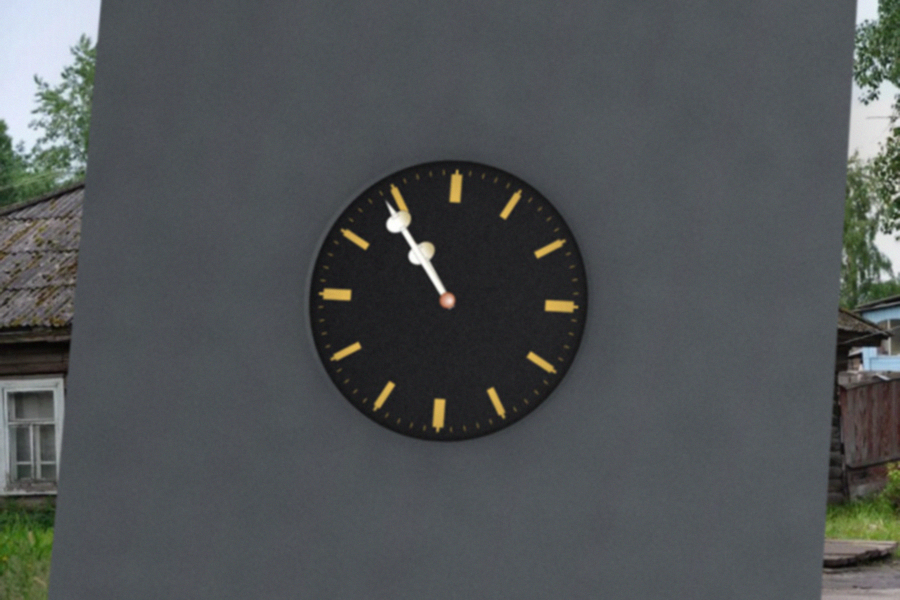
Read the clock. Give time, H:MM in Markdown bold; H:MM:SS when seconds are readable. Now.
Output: **10:54**
